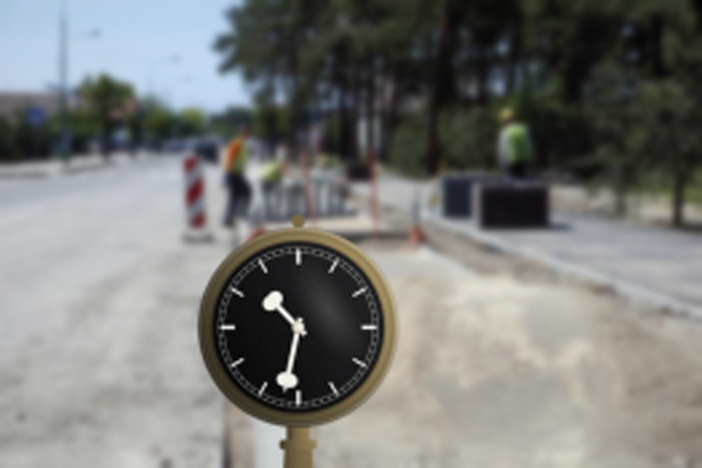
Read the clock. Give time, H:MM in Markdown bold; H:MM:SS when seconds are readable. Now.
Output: **10:32**
